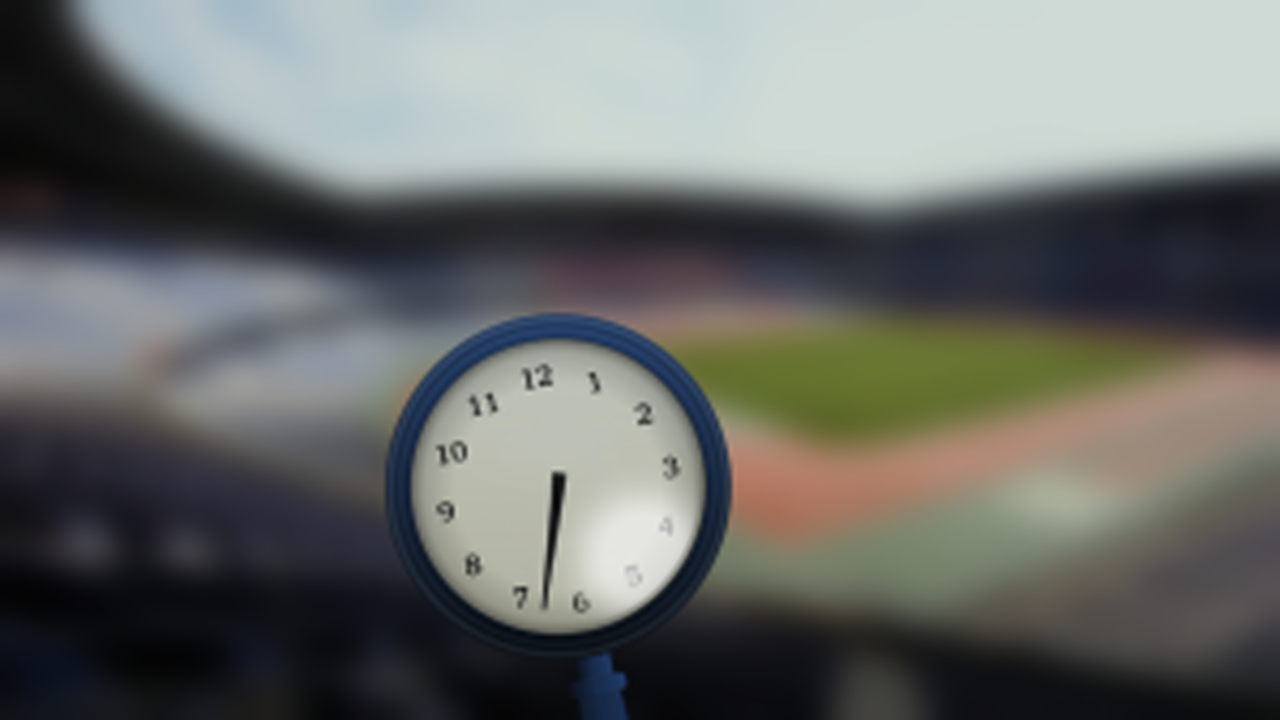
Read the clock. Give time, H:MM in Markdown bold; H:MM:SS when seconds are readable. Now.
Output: **6:33**
